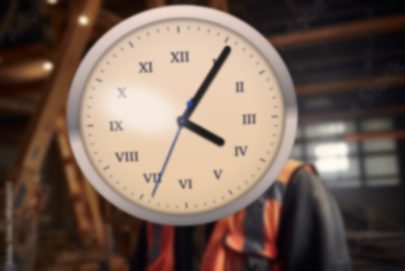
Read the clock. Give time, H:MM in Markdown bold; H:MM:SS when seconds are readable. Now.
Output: **4:05:34**
